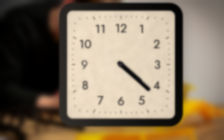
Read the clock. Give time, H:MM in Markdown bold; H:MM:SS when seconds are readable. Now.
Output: **4:22**
